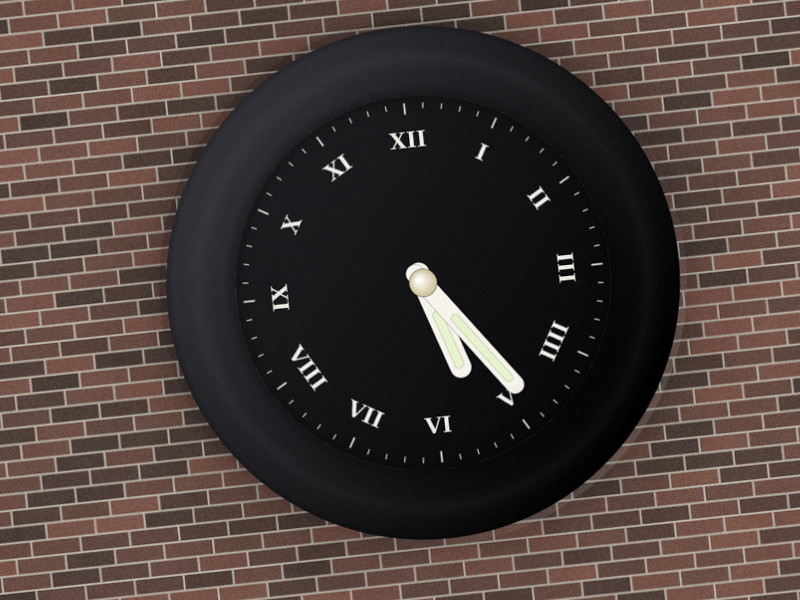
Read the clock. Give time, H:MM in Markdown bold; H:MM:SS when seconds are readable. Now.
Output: **5:24**
